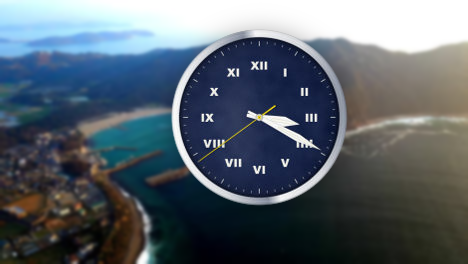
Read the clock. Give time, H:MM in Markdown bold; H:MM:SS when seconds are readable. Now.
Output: **3:19:39**
